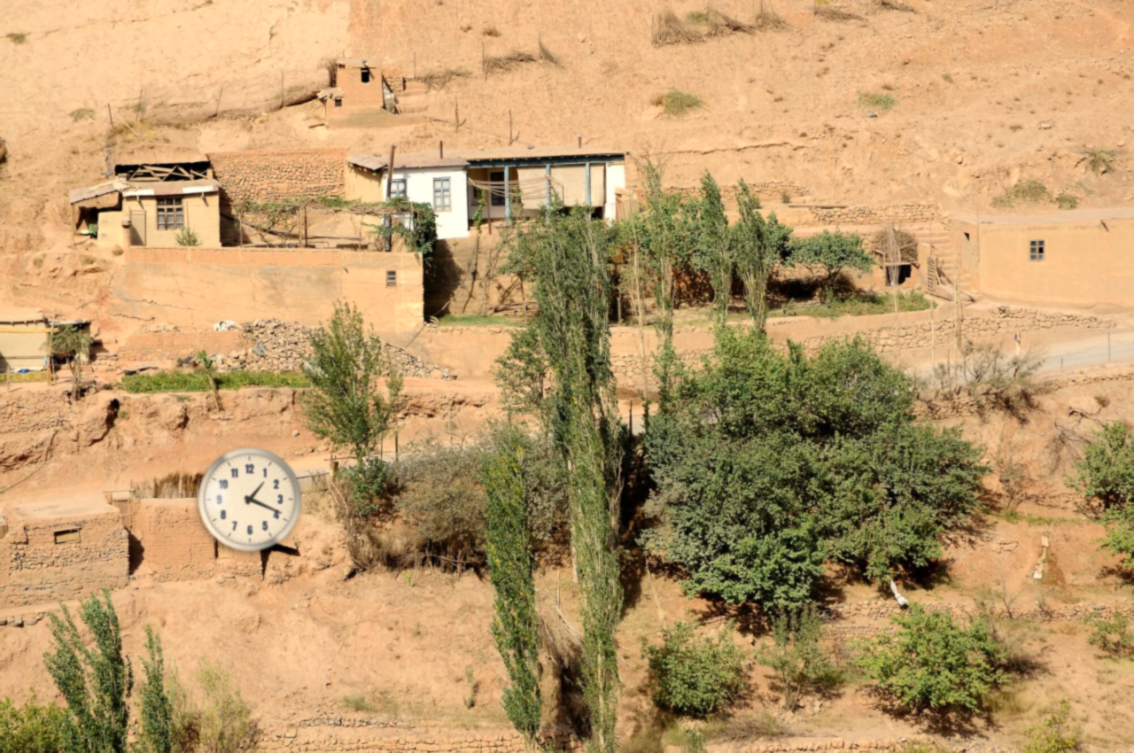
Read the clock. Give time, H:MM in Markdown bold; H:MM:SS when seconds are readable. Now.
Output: **1:19**
